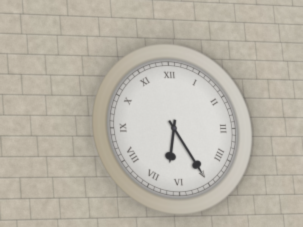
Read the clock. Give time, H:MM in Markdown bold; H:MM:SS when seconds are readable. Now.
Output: **6:25**
